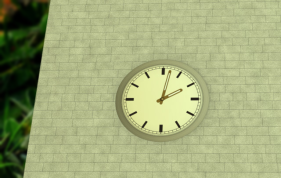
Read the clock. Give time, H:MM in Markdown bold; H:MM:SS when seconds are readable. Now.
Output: **2:02**
